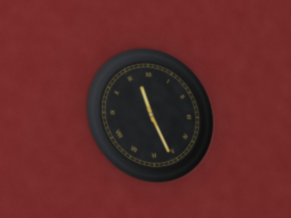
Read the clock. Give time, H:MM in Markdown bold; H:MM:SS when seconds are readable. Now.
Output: **11:26**
